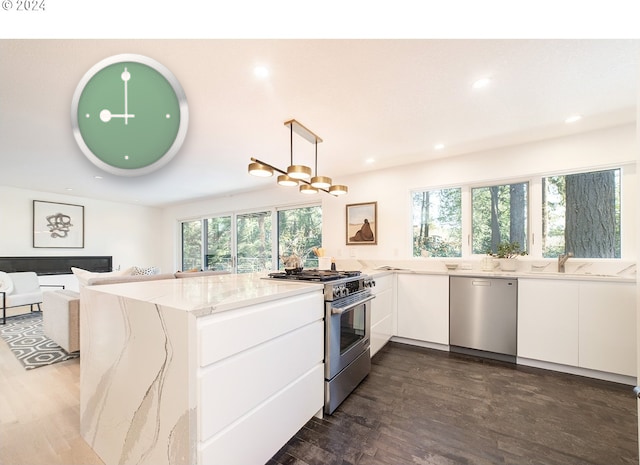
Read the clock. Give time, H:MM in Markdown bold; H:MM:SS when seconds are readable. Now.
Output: **9:00**
